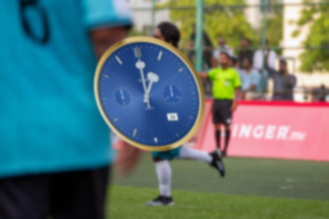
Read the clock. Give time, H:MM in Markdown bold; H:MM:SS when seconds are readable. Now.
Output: **1:00**
